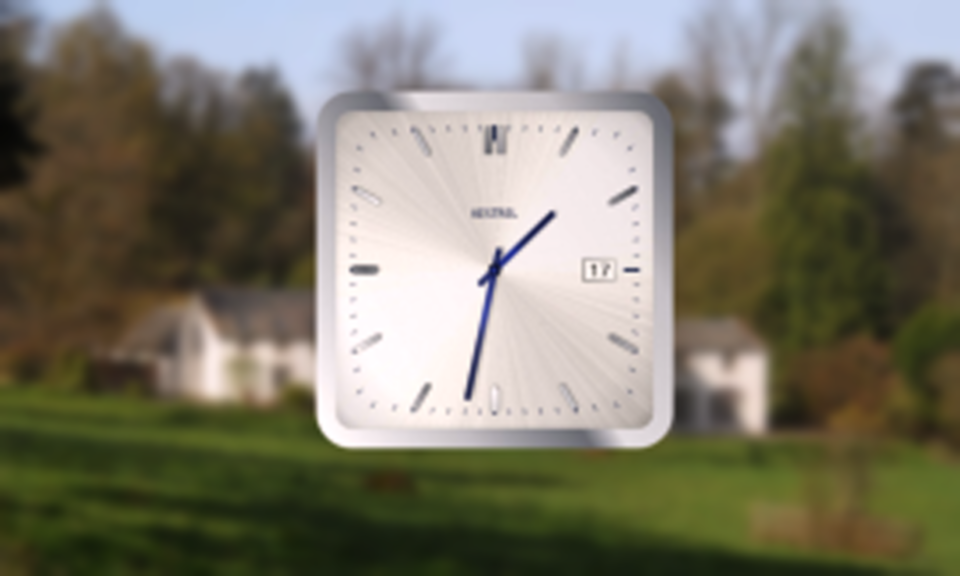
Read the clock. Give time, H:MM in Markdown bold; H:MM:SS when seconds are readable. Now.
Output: **1:32**
